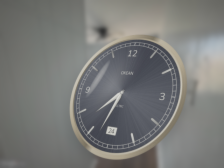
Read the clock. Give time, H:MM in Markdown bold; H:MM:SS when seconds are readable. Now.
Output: **7:33**
